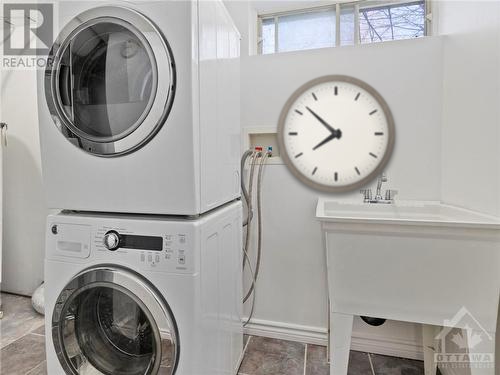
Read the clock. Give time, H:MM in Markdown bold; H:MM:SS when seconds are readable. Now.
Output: **7:52**
